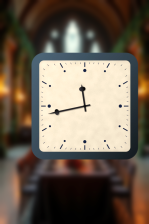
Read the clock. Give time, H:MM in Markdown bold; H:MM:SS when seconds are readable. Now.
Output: **11:43**
